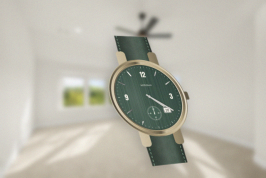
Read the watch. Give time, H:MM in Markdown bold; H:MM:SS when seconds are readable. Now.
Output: **4:21**
